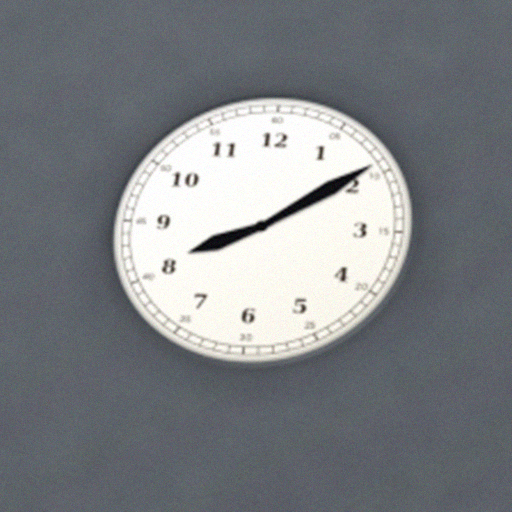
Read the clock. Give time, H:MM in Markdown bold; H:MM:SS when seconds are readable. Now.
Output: **8:09**
